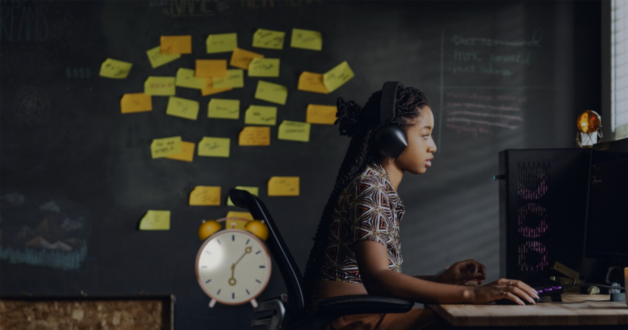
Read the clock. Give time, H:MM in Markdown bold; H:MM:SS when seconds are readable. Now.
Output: **6:07**
